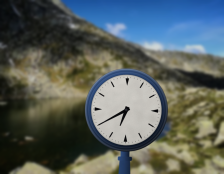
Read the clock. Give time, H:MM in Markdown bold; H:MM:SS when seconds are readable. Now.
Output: **6:40**
